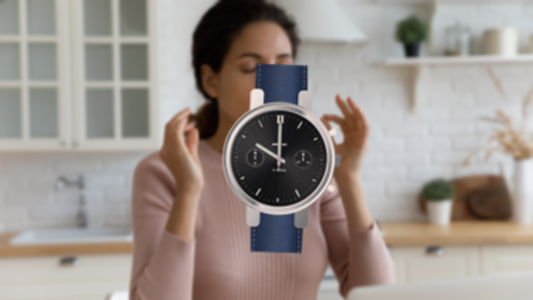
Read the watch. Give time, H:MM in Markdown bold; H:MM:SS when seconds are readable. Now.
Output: **10:00**
